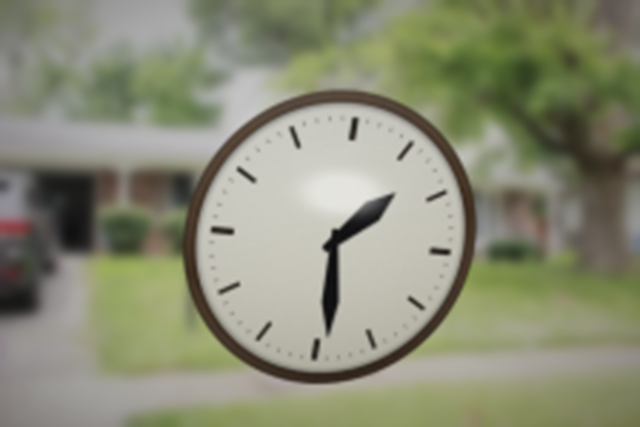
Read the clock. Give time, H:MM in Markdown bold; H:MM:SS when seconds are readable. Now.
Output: **1:29**
